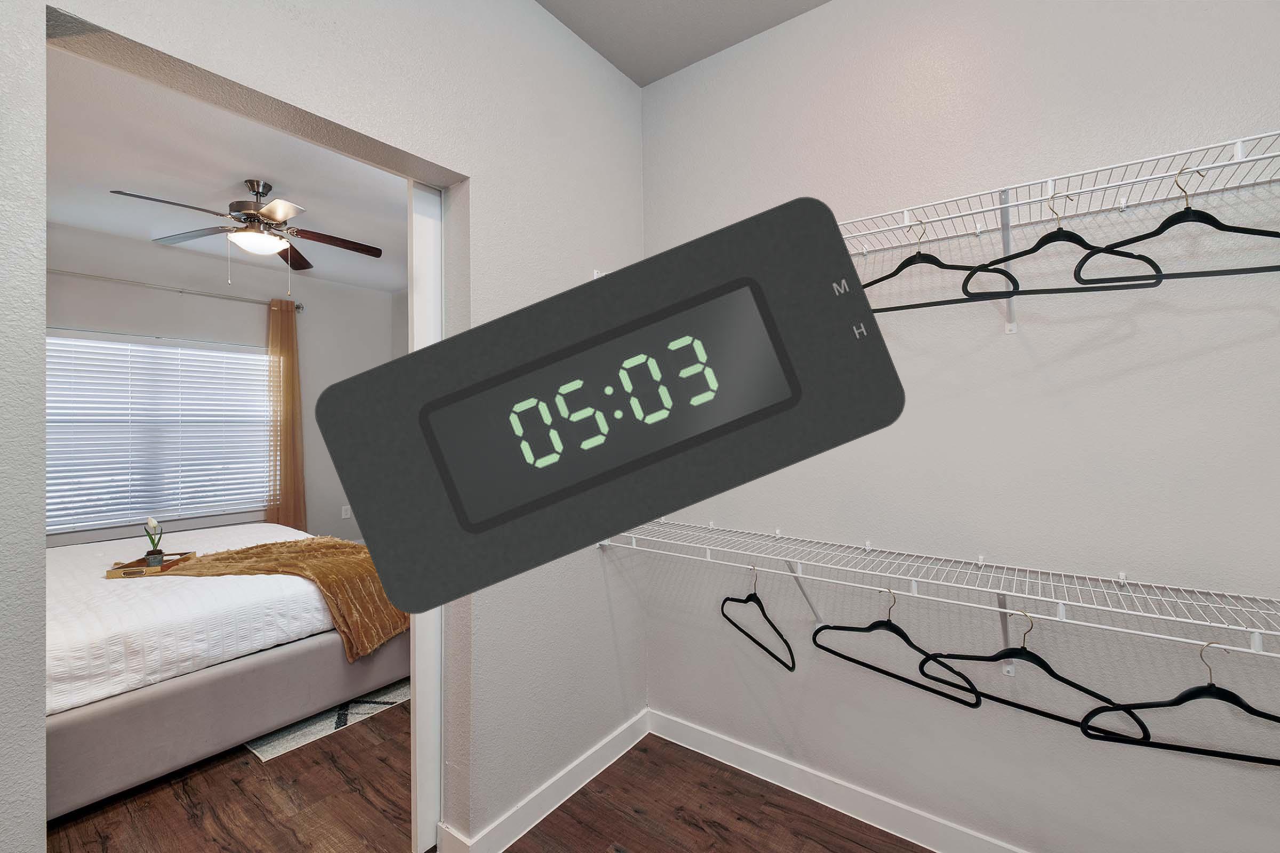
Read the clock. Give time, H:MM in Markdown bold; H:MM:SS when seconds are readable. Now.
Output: **5:03**
